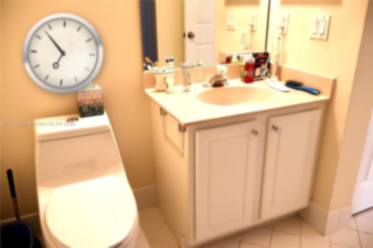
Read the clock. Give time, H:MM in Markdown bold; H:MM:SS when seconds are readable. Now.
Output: **6:53**
